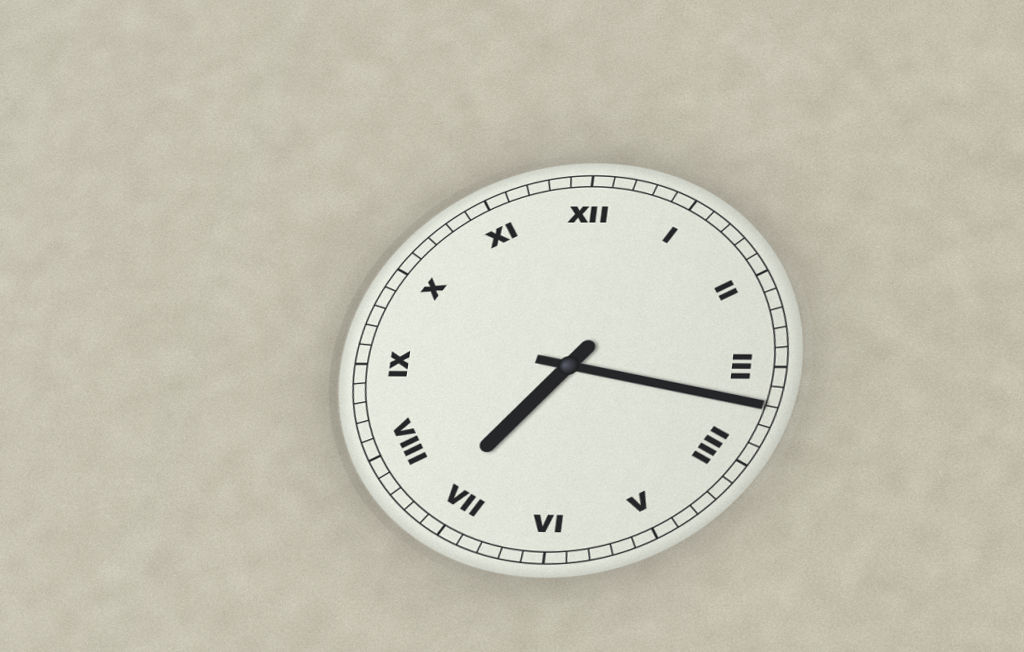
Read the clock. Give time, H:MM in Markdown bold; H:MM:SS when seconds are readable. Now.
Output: **7:17**
